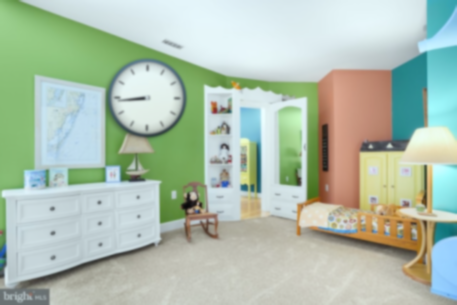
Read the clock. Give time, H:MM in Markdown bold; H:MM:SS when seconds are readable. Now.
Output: **8:44**
